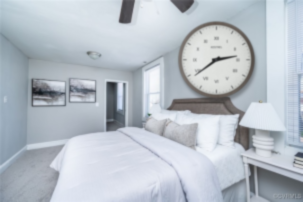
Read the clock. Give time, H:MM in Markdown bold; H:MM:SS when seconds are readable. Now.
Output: **2:39**
